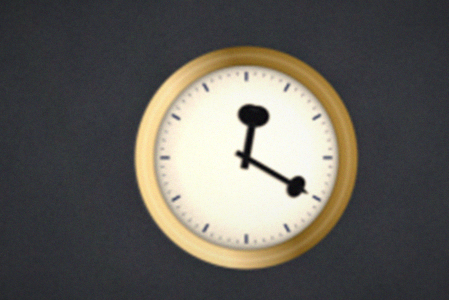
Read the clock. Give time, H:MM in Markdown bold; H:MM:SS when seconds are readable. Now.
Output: **12:20**
